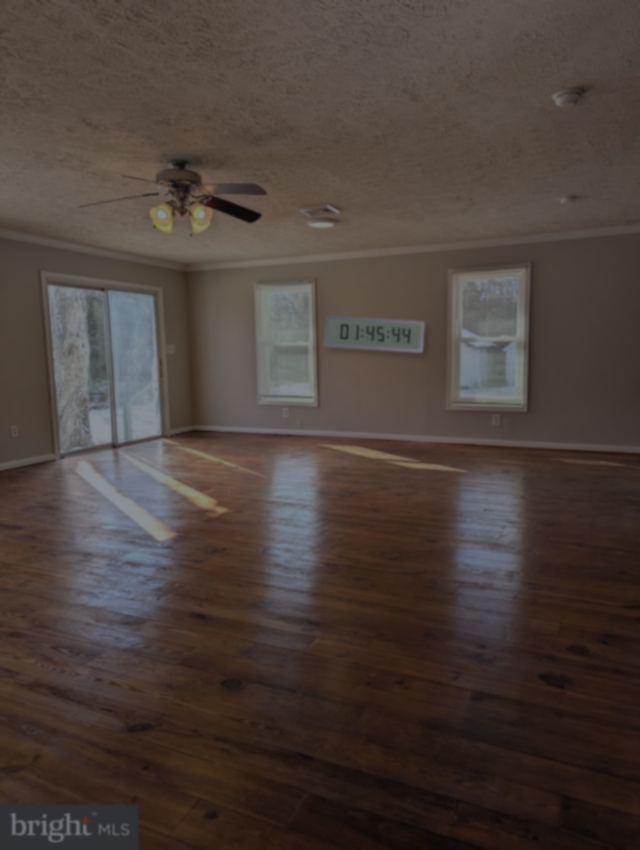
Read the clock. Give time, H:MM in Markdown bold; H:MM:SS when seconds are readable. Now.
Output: **1:45:44**
